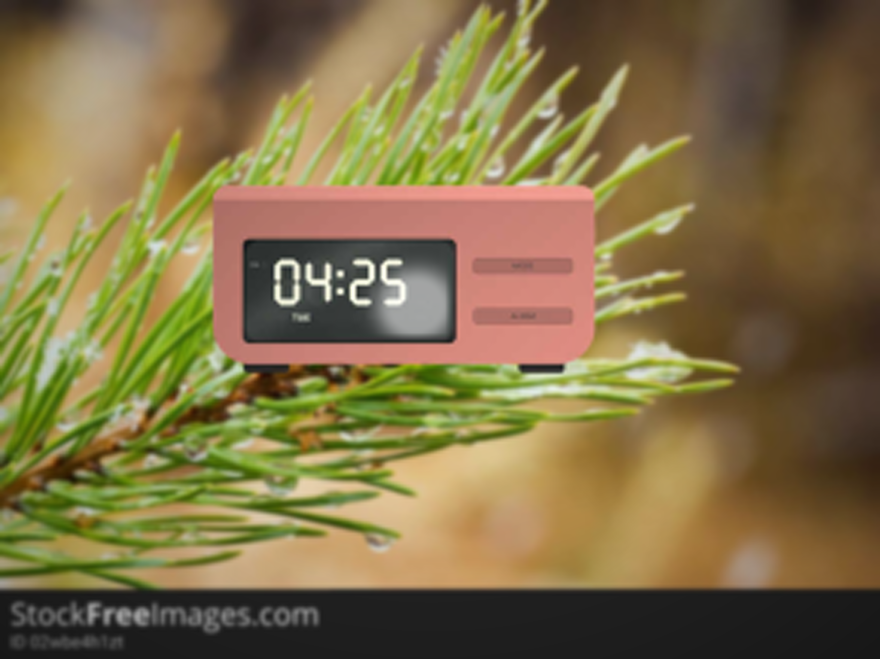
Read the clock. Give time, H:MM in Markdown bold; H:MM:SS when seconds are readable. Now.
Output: **4:25**
